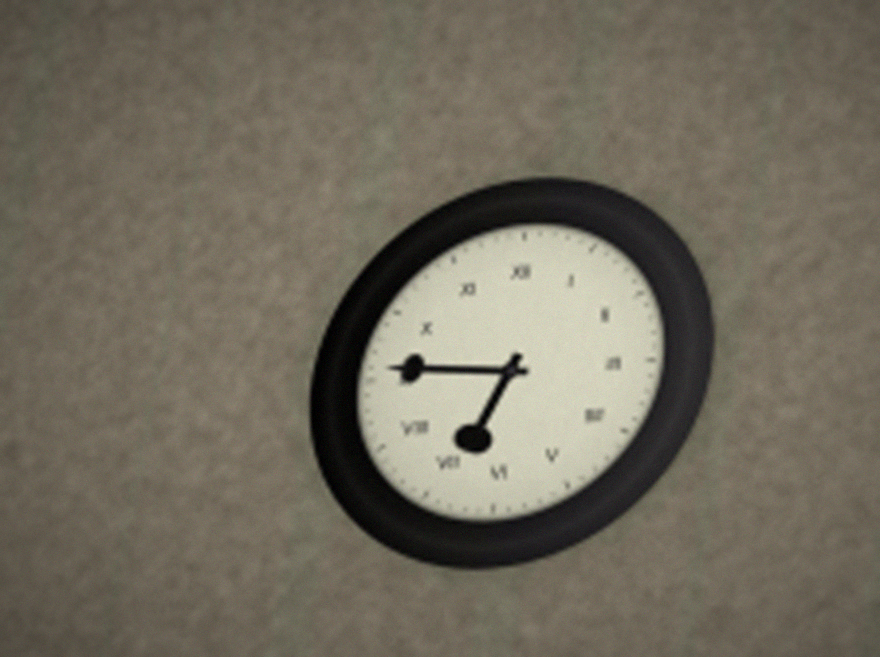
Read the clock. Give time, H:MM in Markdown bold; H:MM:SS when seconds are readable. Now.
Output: **6:46**
